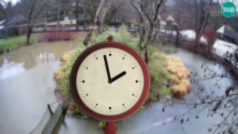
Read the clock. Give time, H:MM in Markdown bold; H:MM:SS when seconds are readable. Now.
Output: **1:58**
